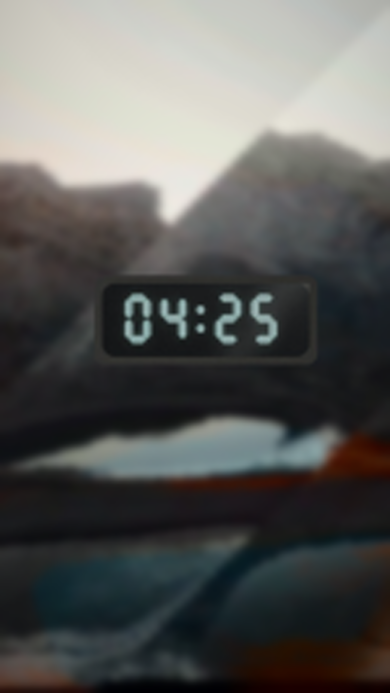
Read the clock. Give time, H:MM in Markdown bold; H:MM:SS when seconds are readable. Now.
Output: **4:25**
